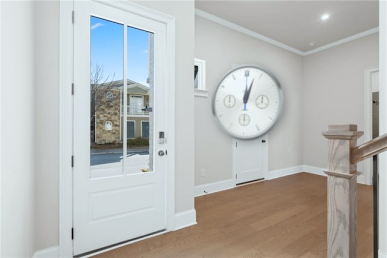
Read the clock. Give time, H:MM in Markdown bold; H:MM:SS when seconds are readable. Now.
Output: **12:03**
